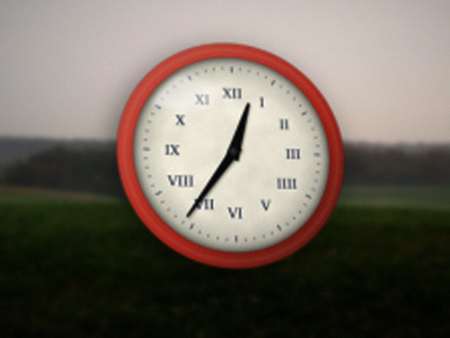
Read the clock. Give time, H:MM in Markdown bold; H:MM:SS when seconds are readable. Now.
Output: **12:36**
